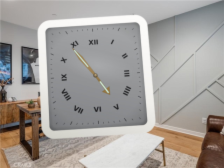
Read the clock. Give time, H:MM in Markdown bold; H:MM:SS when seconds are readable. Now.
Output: **4:54**
